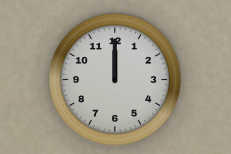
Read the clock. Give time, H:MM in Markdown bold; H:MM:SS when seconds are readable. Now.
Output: **12:00**
